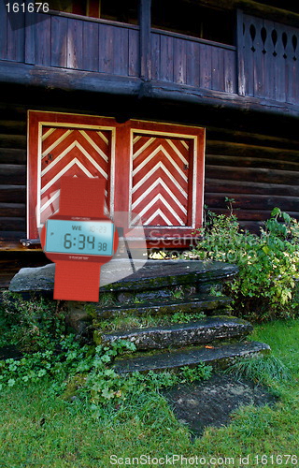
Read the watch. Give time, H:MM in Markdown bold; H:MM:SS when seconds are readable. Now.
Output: **6:34:38**
